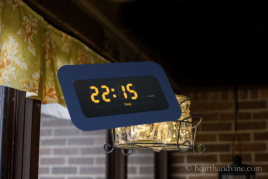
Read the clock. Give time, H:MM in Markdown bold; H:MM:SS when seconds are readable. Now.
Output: **22:15**
